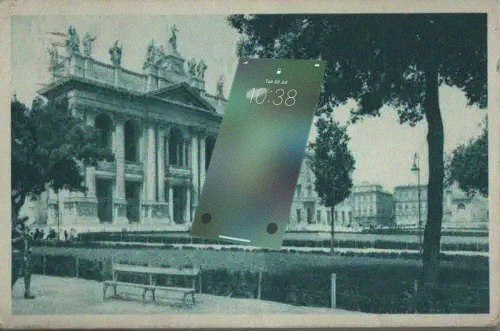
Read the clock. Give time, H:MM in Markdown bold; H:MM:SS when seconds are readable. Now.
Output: **10:38**
